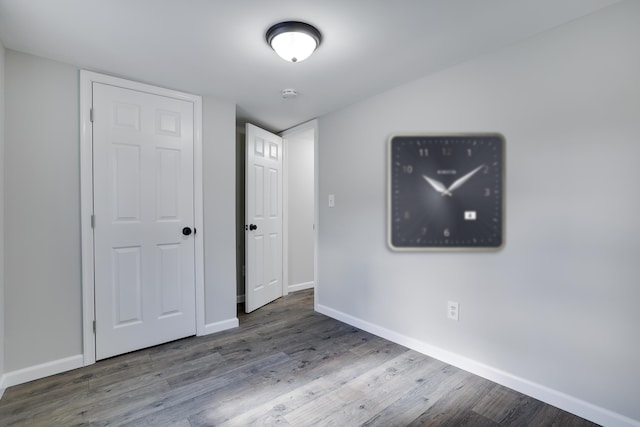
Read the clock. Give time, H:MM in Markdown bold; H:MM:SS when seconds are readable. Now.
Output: **10:09**
